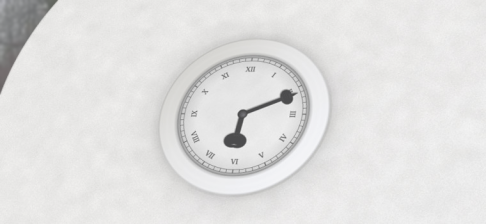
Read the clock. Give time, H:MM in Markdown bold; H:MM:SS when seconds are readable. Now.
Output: **6:11**
